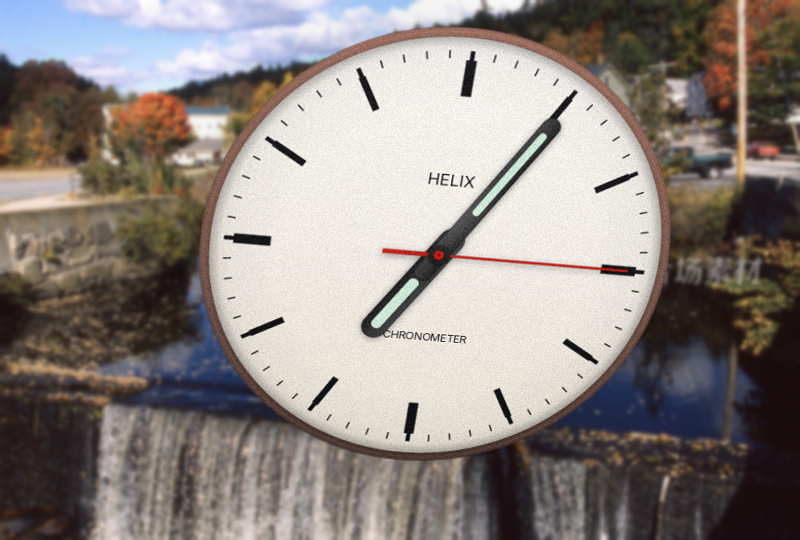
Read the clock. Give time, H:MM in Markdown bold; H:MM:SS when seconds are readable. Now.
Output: **7:05:15**
